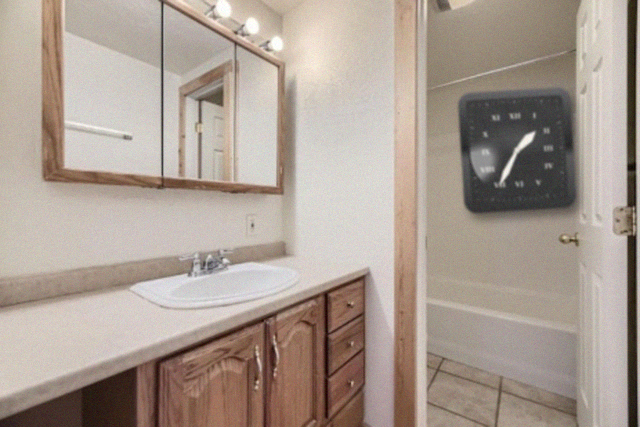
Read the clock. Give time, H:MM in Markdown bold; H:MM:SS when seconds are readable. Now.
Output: **1:35**
